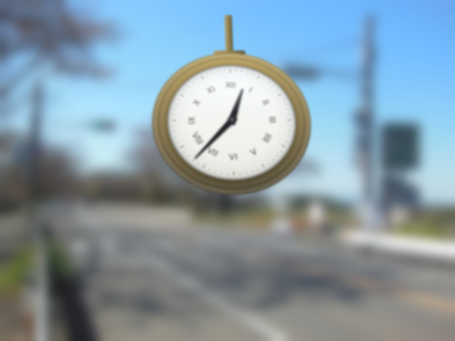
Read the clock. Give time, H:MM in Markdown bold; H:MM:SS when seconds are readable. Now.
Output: **12:37**
